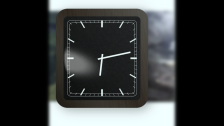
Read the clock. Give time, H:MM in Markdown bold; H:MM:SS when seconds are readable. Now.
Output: **6:13**
